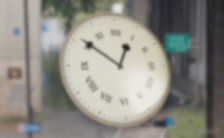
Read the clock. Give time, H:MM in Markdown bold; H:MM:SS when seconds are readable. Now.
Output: **12:51**
